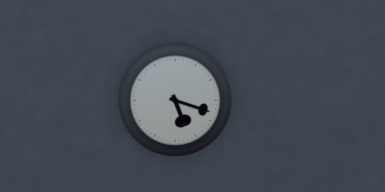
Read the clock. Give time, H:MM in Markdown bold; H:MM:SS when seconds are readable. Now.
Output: **5:18**
